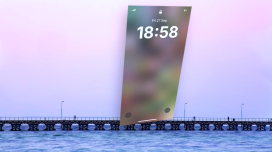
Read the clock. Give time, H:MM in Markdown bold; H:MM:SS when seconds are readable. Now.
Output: **18:58**
